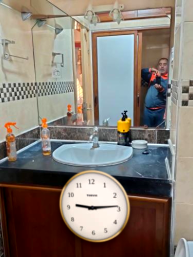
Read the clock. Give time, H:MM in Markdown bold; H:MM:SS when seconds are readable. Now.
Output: **9:14**
